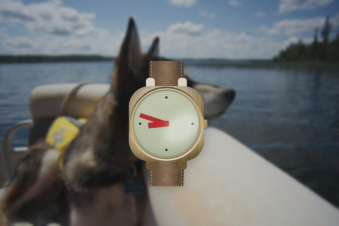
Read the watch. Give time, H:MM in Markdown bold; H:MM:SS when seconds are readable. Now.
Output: **8:48**
